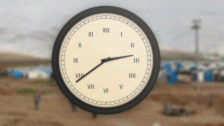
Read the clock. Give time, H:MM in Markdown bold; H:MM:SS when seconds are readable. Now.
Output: **2:39**
